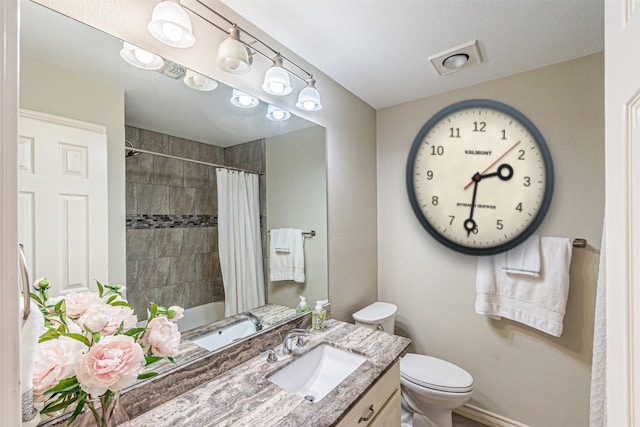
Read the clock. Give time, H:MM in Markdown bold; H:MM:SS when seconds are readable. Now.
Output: **2:31:08**
